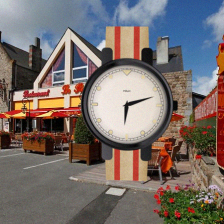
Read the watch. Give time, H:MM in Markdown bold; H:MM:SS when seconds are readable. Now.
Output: **6:12**
